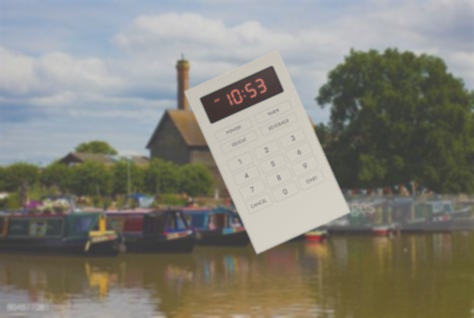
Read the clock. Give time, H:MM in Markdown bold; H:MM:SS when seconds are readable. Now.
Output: **10:53**
